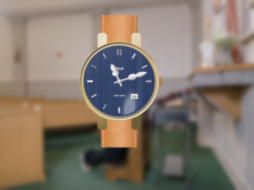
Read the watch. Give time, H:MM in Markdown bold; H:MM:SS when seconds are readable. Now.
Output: **11:12**
